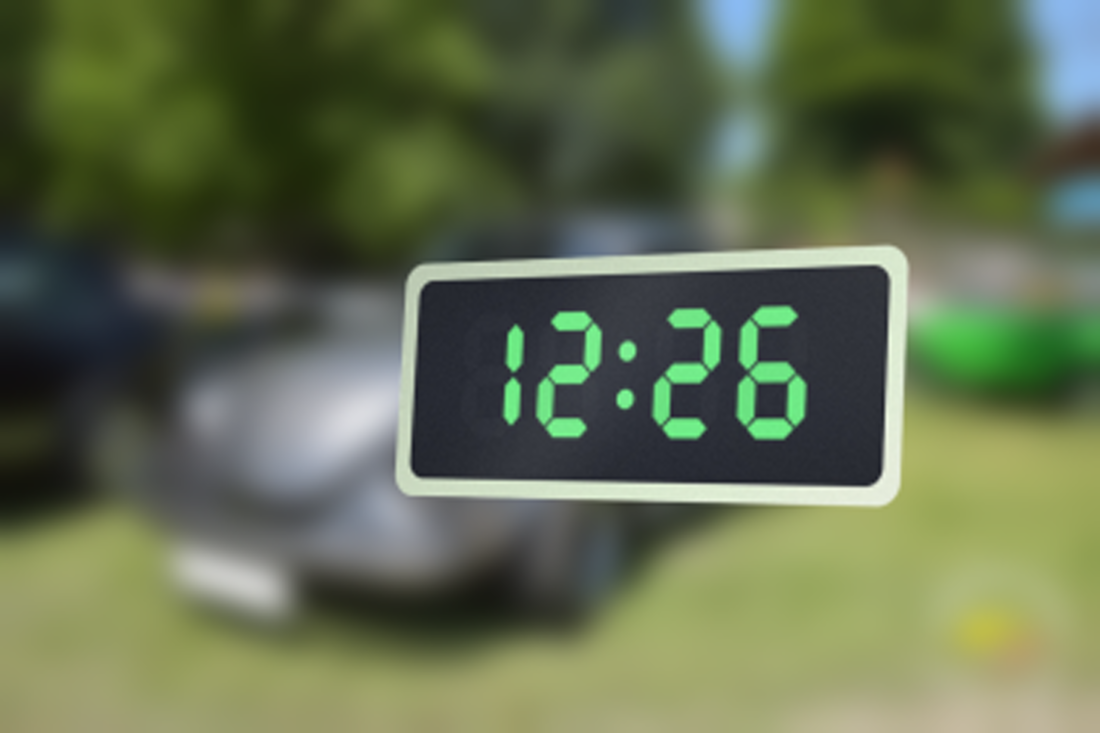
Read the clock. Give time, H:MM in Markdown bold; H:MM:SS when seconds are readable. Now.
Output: **12:26**
